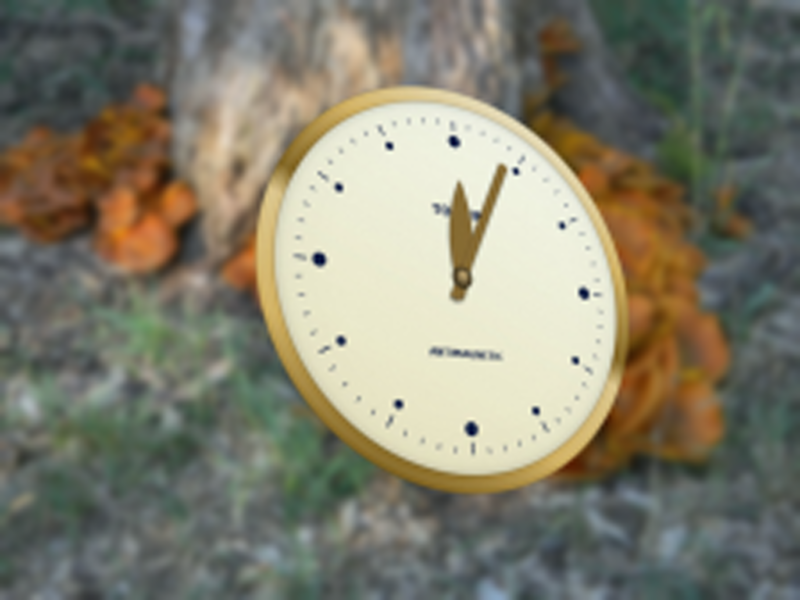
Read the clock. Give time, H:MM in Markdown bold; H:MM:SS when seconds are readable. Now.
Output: **12:04**
